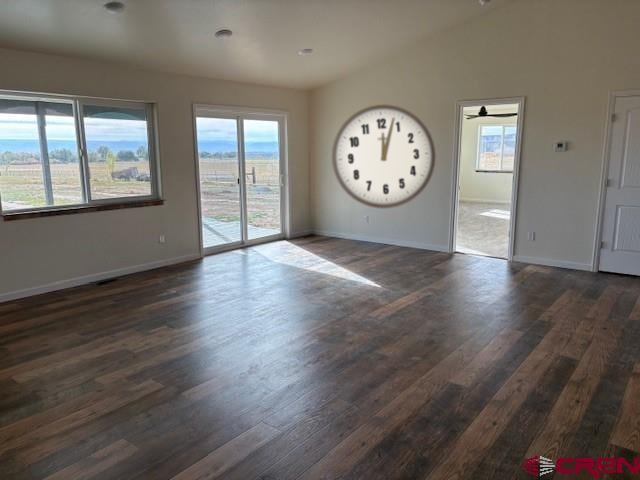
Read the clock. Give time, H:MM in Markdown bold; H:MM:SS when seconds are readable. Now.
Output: **12:03**
